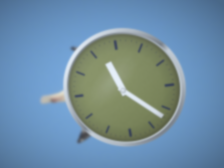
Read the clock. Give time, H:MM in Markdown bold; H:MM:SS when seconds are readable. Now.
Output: **11:22**
